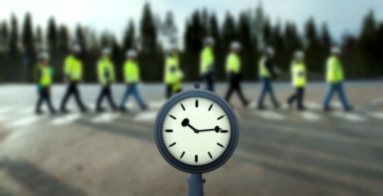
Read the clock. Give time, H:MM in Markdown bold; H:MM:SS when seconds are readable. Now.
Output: **10:14**
